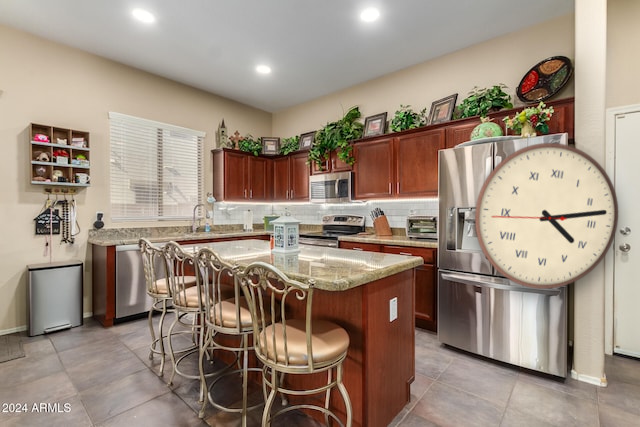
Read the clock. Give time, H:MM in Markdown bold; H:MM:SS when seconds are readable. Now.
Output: **4:12:44**
